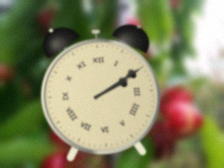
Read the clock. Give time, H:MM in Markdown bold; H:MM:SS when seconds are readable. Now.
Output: **2:10**
